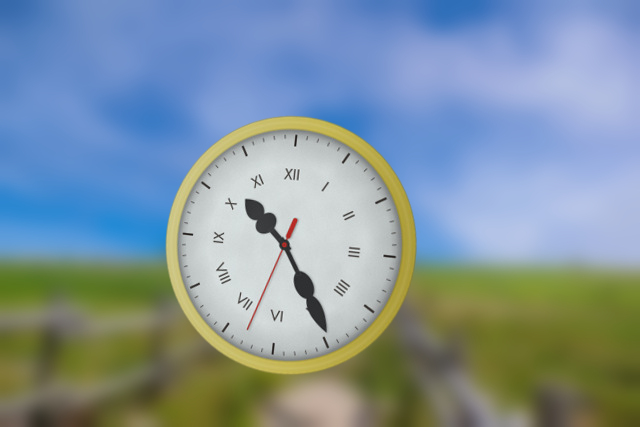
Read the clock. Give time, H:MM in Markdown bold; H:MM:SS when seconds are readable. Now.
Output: **10:24:33**
